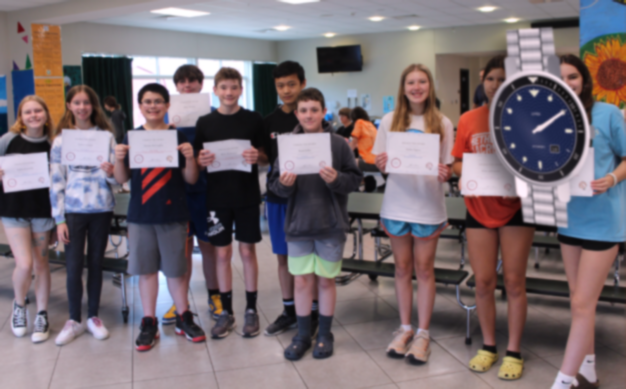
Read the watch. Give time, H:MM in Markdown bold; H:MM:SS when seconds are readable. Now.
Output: **2:10**
